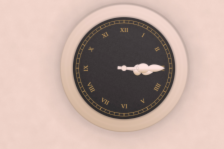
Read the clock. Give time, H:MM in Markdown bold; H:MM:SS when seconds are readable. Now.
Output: **3:15**
